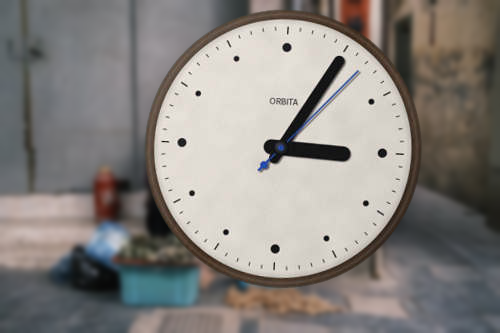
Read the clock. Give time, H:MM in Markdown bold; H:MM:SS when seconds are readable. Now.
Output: **3:05:07**
